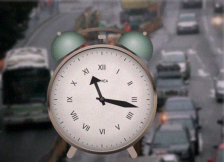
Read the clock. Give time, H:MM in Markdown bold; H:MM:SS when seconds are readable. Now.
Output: **11:17**
